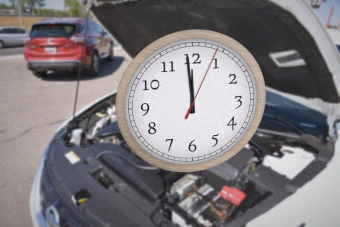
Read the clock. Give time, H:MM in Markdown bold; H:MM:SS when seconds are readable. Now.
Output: **11:59:04**
